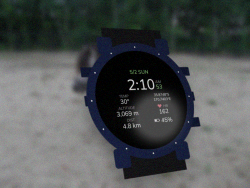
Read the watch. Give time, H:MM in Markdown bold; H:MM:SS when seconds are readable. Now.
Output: **2:10**
